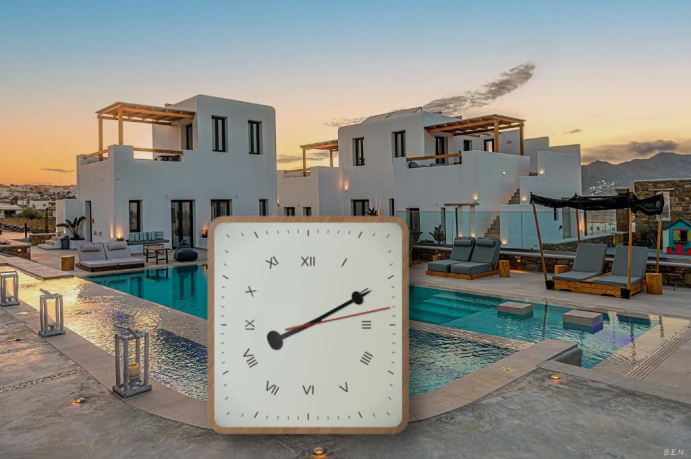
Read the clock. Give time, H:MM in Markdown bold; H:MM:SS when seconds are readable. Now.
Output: **8:10:13**
